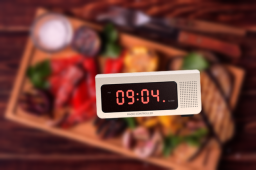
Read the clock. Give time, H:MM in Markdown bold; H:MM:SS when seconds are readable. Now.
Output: **9:04**
